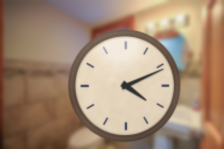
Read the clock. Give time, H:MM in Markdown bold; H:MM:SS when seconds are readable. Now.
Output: **4:11**
